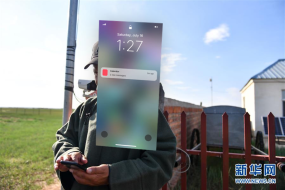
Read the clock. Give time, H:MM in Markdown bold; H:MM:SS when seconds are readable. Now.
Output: **1:27**
